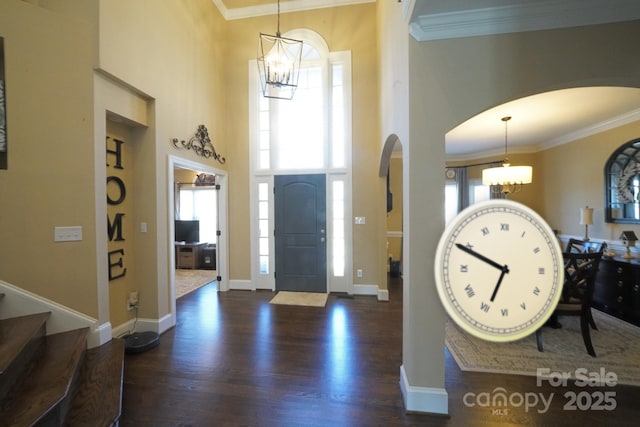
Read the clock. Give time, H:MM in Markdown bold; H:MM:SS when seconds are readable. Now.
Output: **6:49**
